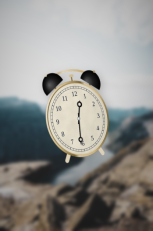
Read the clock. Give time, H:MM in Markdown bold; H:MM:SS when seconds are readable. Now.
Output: **12:31**
